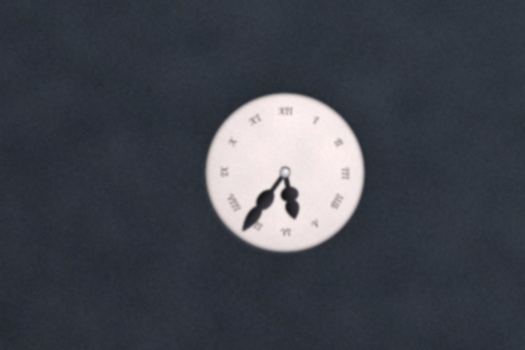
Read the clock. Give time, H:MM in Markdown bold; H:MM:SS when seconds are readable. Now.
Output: **5:36**
